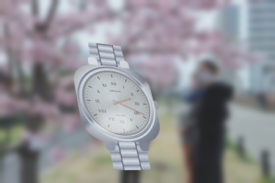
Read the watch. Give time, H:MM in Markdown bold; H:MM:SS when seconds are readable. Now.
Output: **2:19**
